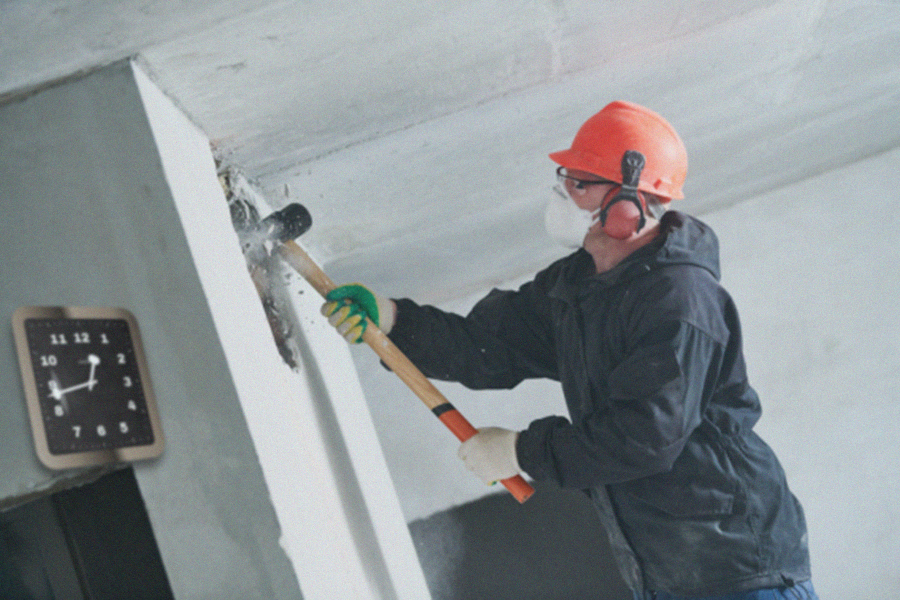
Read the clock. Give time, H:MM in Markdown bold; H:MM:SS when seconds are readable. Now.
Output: **12:43**
